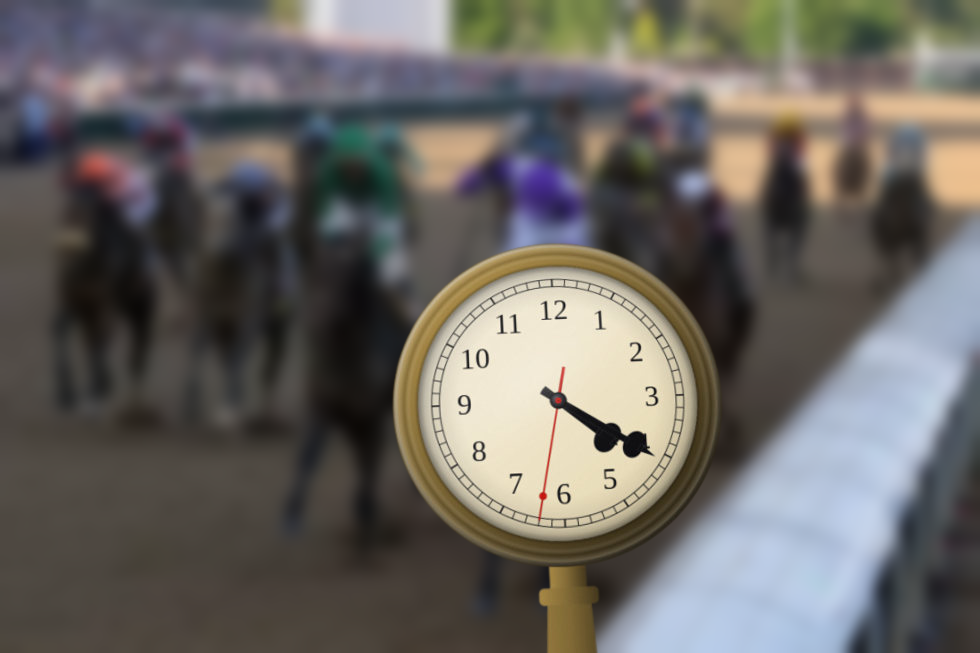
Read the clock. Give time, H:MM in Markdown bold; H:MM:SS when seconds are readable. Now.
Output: **4:20:32**
